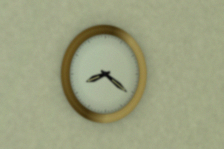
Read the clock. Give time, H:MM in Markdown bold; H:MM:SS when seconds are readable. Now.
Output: **8:21**
